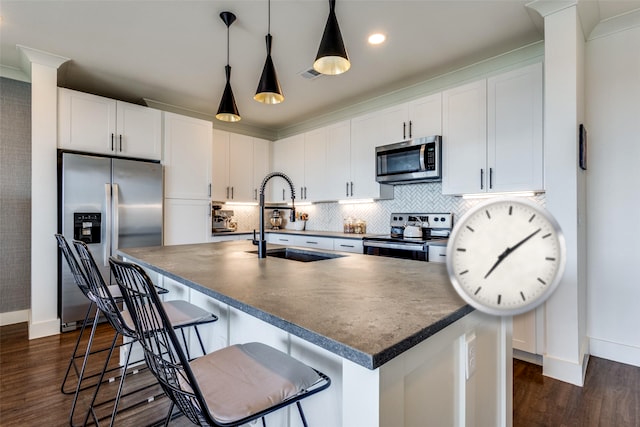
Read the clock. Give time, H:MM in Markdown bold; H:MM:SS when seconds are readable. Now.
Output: **7:08**
